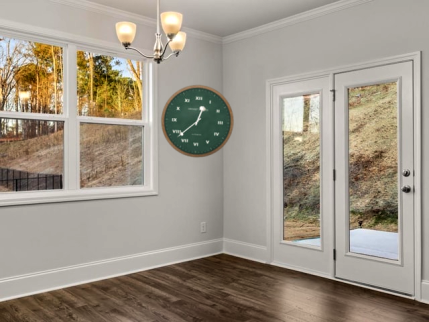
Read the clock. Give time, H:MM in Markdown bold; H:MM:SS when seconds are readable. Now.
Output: **12:38**
